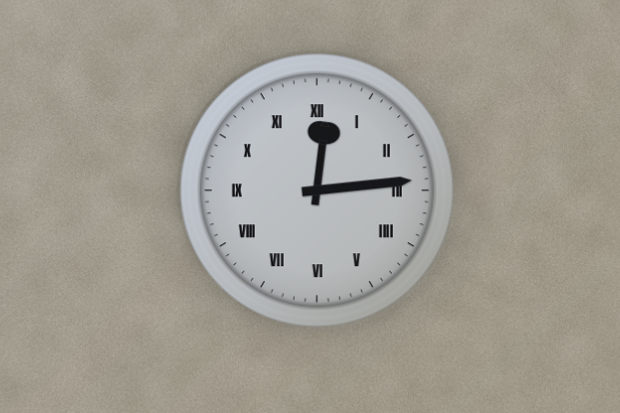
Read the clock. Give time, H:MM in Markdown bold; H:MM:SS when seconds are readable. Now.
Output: **12:14**
